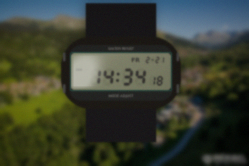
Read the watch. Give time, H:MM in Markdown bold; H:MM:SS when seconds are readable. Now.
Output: **14:34:18**
